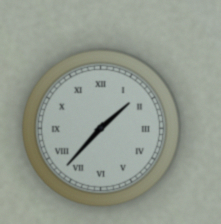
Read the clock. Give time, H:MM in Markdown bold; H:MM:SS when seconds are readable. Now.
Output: **1:37**
